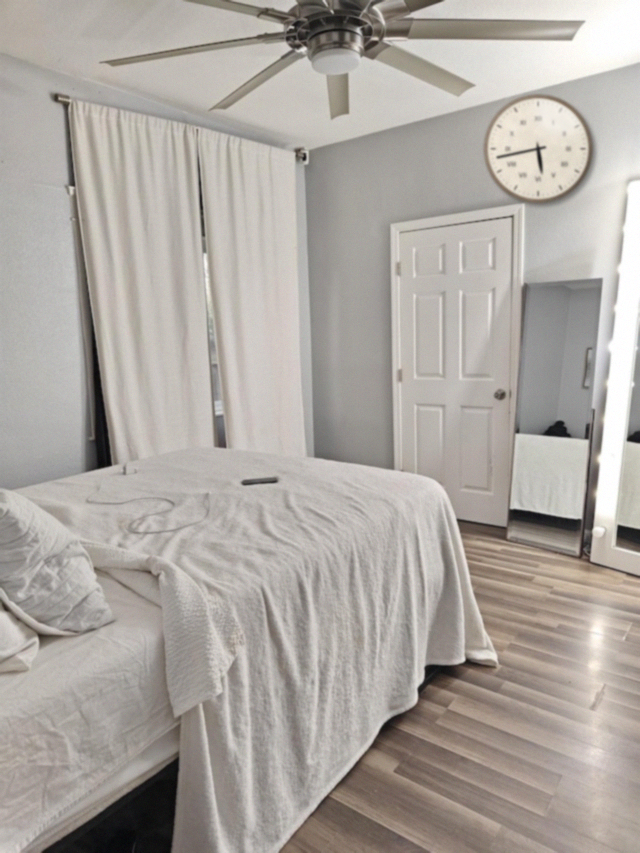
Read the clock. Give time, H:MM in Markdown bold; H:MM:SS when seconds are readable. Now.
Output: **5:43**
